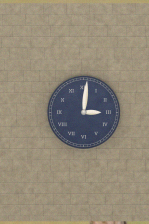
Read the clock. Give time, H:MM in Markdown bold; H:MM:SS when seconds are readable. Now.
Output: **3:01**
